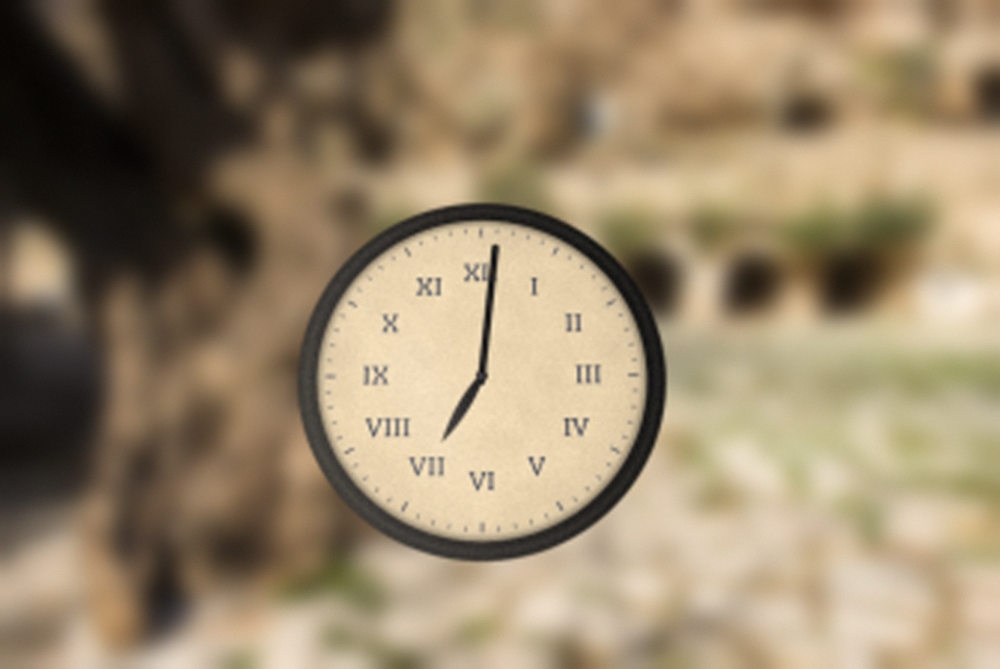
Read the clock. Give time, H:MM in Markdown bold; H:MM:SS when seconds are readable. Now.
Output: **7:01**
